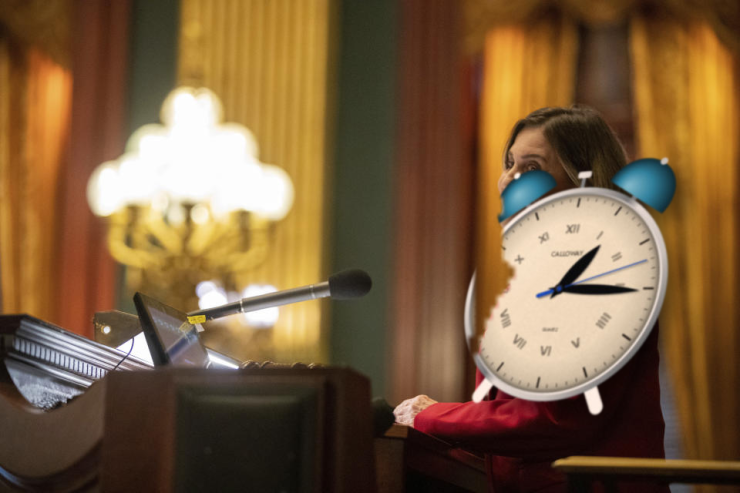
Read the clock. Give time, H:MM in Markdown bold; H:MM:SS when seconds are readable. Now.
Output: **1:15:12**
